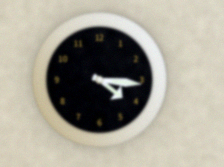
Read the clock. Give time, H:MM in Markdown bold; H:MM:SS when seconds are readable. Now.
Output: **4:16**
